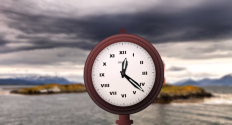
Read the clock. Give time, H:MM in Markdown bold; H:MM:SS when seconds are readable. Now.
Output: **12:22**
